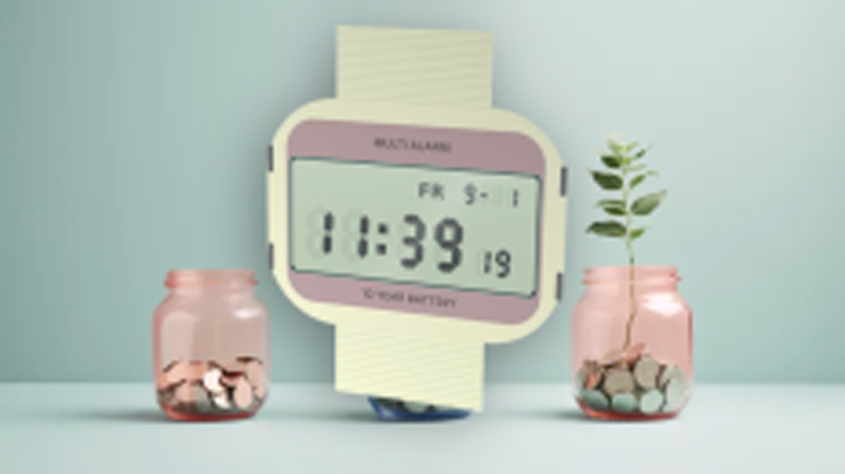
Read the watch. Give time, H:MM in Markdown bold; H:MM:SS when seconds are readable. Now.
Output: **11:39:19**
